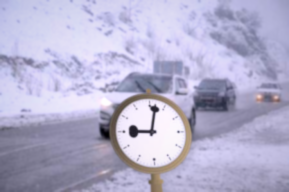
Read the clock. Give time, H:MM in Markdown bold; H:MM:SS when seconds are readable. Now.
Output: **9:02**
